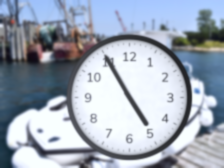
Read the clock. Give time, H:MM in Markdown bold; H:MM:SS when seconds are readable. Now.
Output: **4:55**
